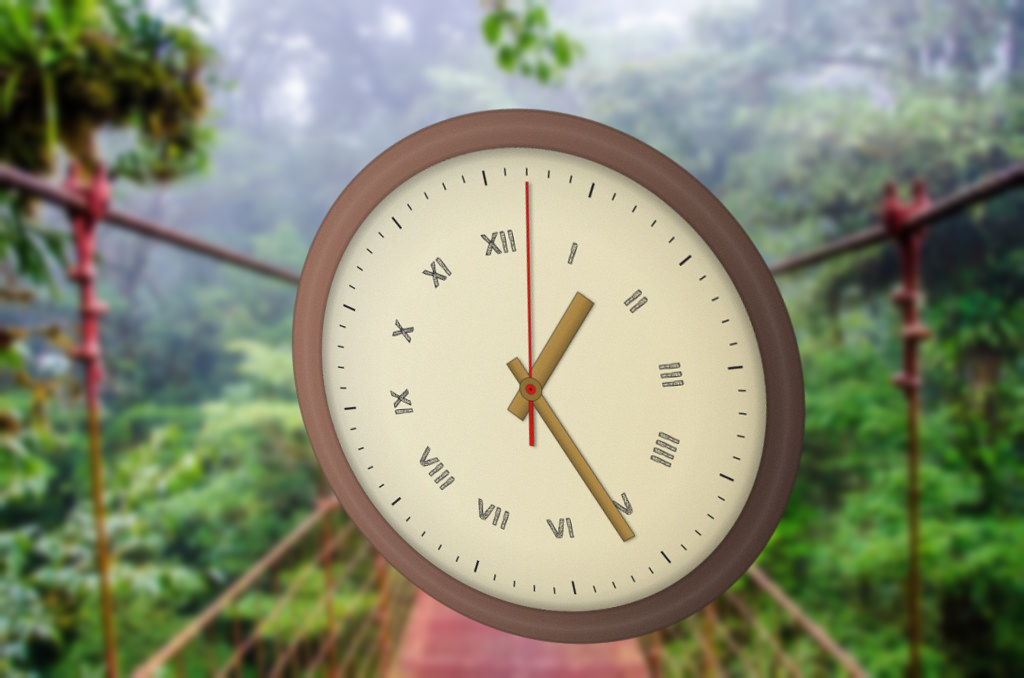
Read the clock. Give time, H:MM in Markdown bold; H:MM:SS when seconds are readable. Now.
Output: **1:26:02**
